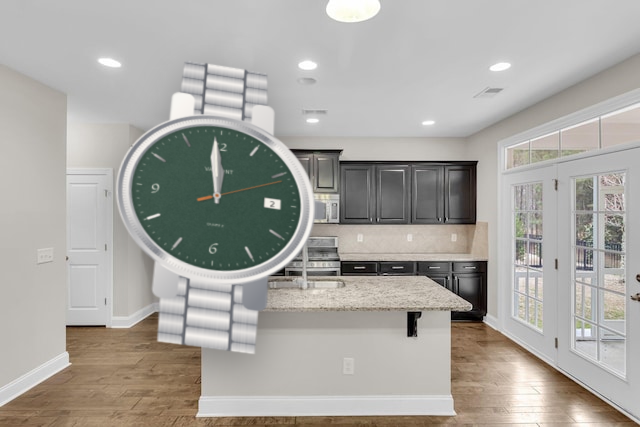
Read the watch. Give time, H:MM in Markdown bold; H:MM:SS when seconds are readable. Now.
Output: **11:59:11**
